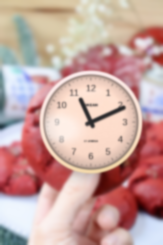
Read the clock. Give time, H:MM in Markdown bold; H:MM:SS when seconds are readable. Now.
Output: **11:11**
